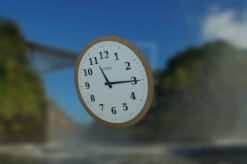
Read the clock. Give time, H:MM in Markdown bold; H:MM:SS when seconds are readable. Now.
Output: **11:15**
